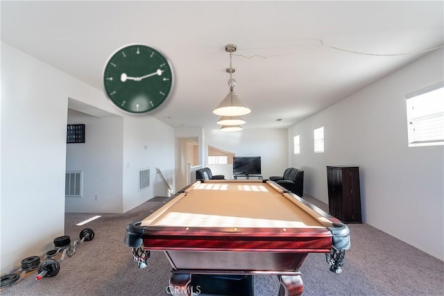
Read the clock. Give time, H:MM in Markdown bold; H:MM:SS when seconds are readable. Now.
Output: **9:12**
